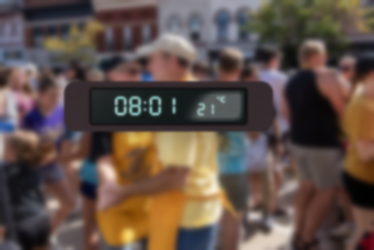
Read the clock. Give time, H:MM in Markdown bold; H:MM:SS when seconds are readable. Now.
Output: **8:01**
